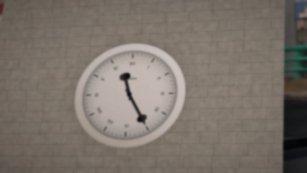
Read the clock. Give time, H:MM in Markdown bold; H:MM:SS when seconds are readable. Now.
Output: **11:25**
